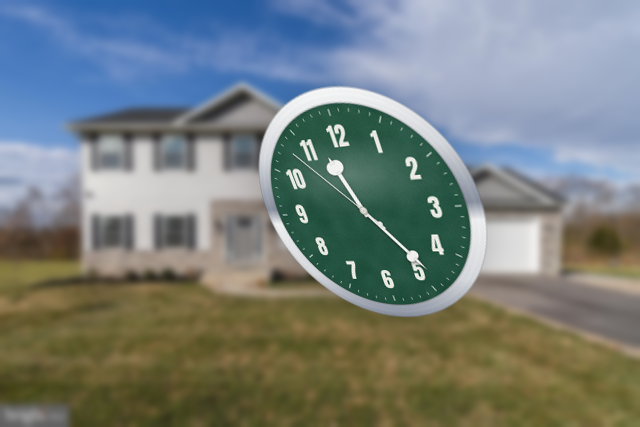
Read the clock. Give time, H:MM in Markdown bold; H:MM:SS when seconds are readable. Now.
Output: **11:23:53**
